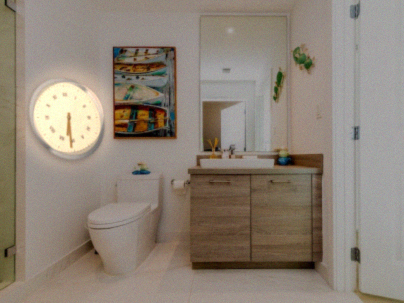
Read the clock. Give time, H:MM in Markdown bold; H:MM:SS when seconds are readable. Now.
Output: **6:31**
